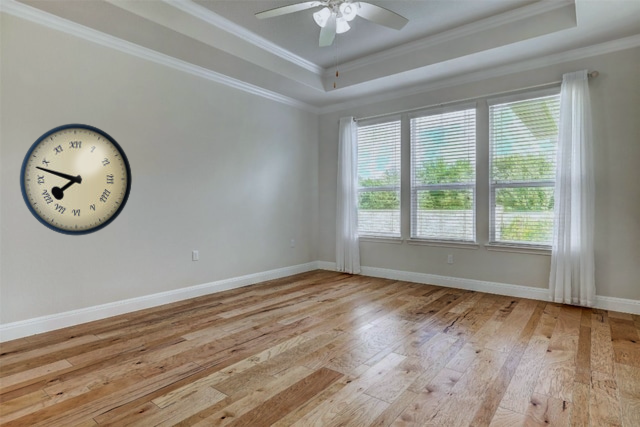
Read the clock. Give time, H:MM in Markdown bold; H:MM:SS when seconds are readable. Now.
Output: **7:48**
